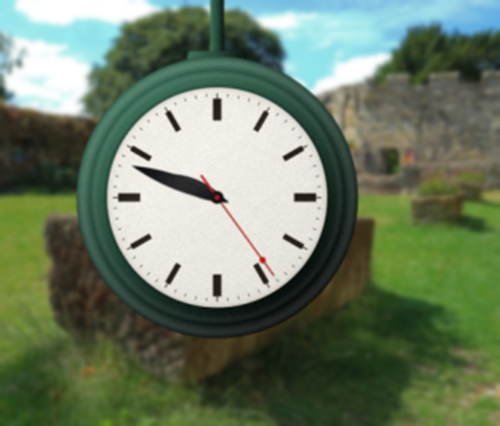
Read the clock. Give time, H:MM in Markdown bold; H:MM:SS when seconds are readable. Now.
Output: **9:48:24**
